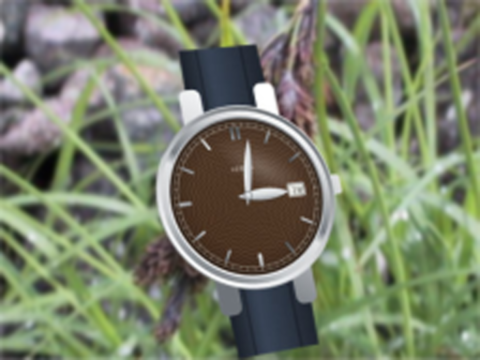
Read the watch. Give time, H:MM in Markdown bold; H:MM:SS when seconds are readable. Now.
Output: **3:02**
